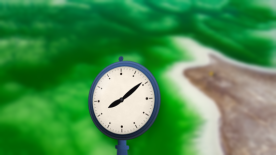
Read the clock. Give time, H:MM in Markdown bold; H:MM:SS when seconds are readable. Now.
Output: **8:09**
